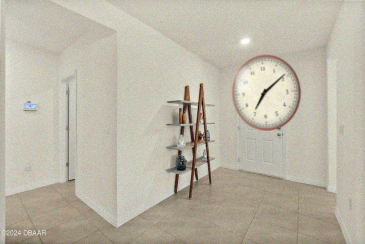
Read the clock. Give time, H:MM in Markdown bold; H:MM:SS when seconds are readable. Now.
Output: **7:09**
